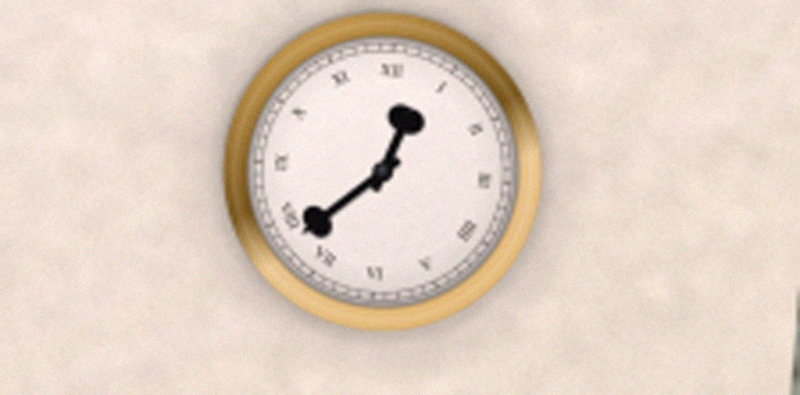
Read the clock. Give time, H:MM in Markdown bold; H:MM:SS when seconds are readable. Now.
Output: **12:38**
